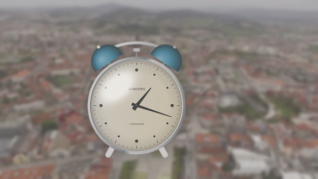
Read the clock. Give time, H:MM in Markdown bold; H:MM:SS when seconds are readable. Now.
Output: **1:18**
